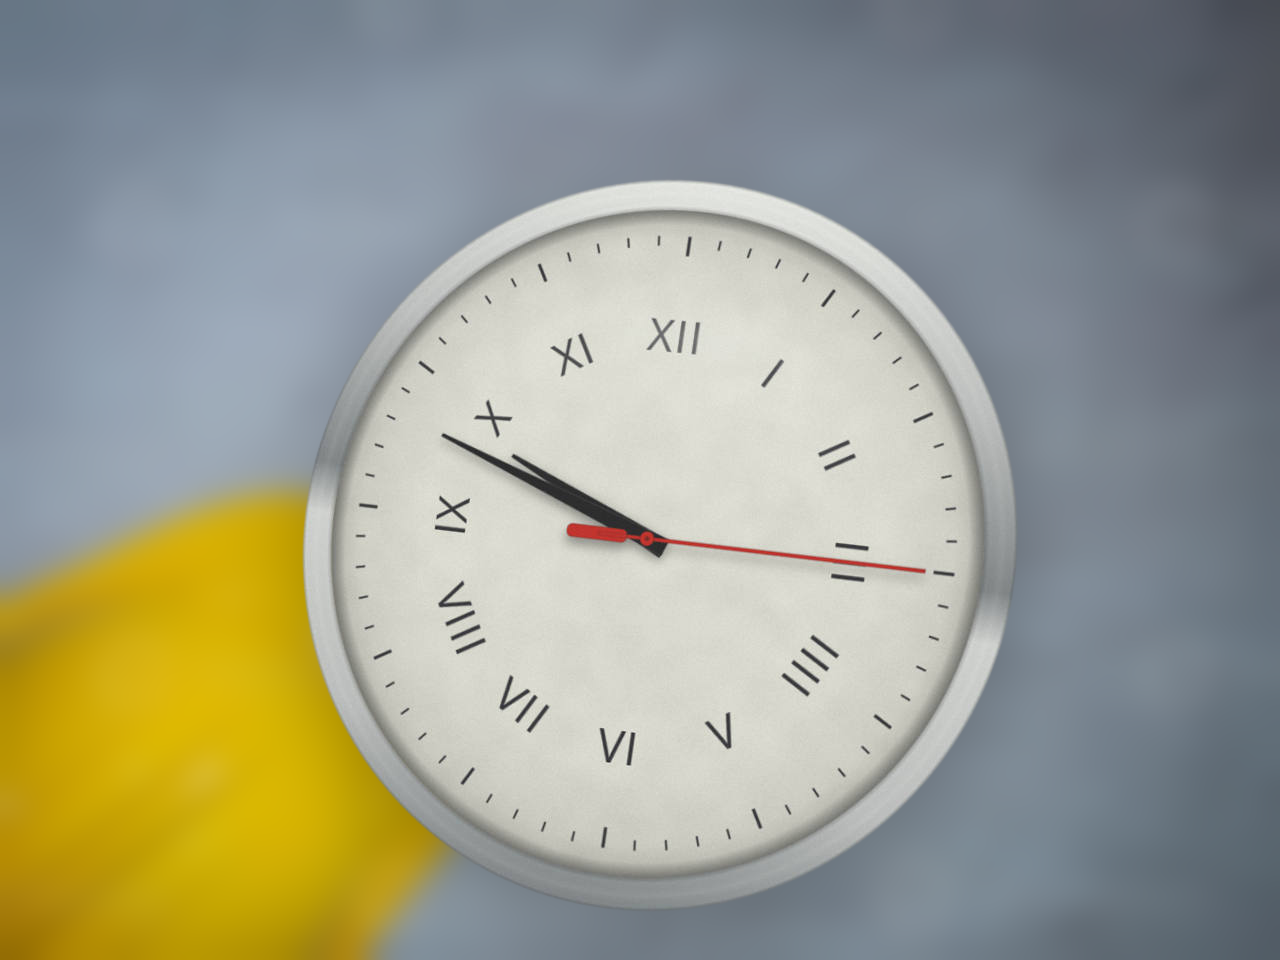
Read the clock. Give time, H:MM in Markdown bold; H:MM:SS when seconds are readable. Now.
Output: **9:48:15**
